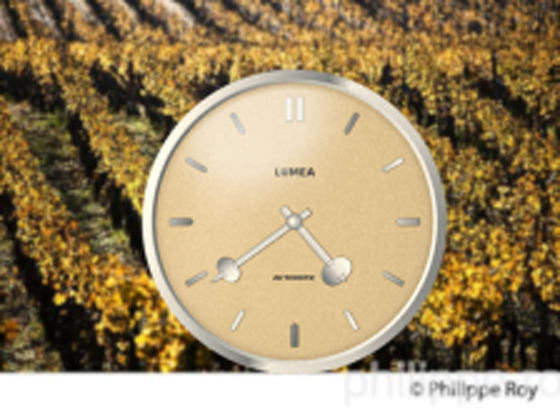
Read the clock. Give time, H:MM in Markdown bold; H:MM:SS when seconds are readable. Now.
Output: **4:39**
